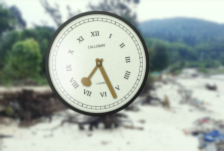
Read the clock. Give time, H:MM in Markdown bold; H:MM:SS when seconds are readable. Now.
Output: **7:27**
